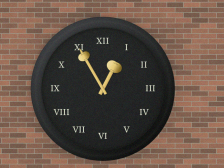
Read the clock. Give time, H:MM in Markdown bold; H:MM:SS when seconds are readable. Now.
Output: **12:55**
